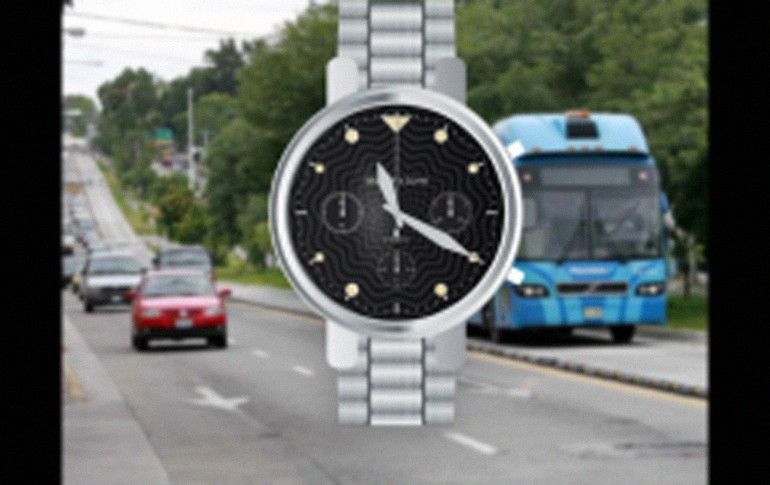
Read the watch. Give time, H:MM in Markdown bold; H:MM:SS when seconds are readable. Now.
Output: **11:20**
